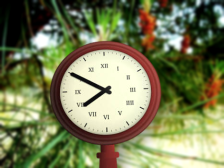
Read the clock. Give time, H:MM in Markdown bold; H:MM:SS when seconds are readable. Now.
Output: **7:50**
